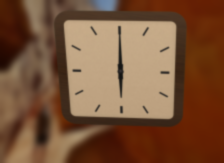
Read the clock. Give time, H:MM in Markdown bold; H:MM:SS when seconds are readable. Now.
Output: **6:00**
